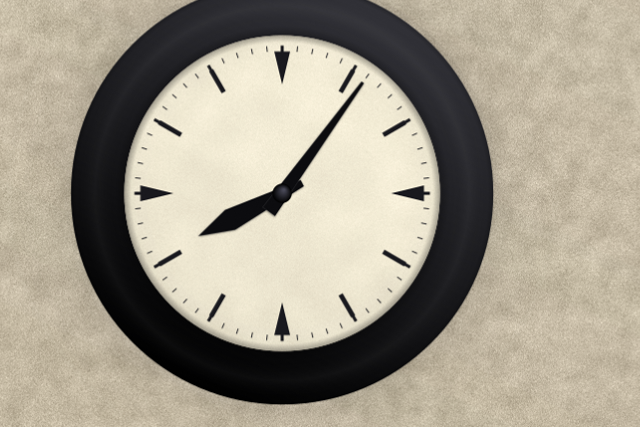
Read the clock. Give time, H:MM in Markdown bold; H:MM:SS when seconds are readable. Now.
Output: **8:06**
